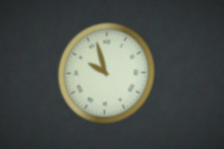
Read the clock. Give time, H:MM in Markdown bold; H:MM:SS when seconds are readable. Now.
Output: **9:57**
